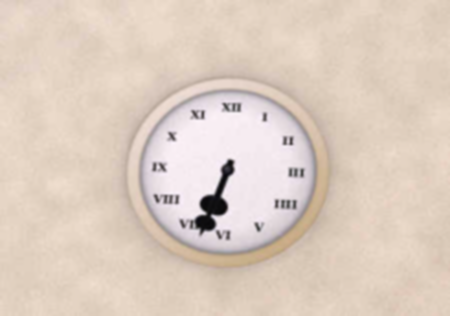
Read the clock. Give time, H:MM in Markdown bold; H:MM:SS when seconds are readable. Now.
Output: **6:33**
